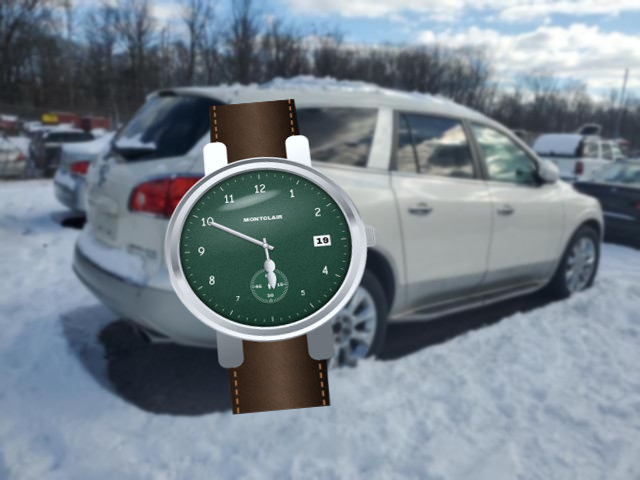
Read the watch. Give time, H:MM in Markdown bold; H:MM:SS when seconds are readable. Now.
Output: **5:50**
